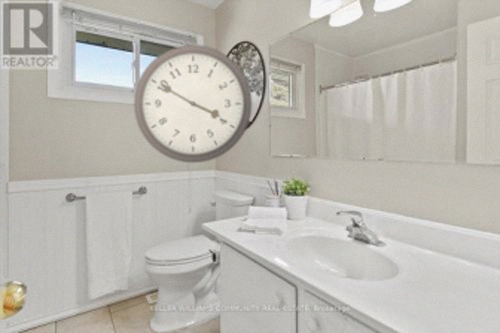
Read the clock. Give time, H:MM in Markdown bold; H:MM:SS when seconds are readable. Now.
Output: **3:50**
